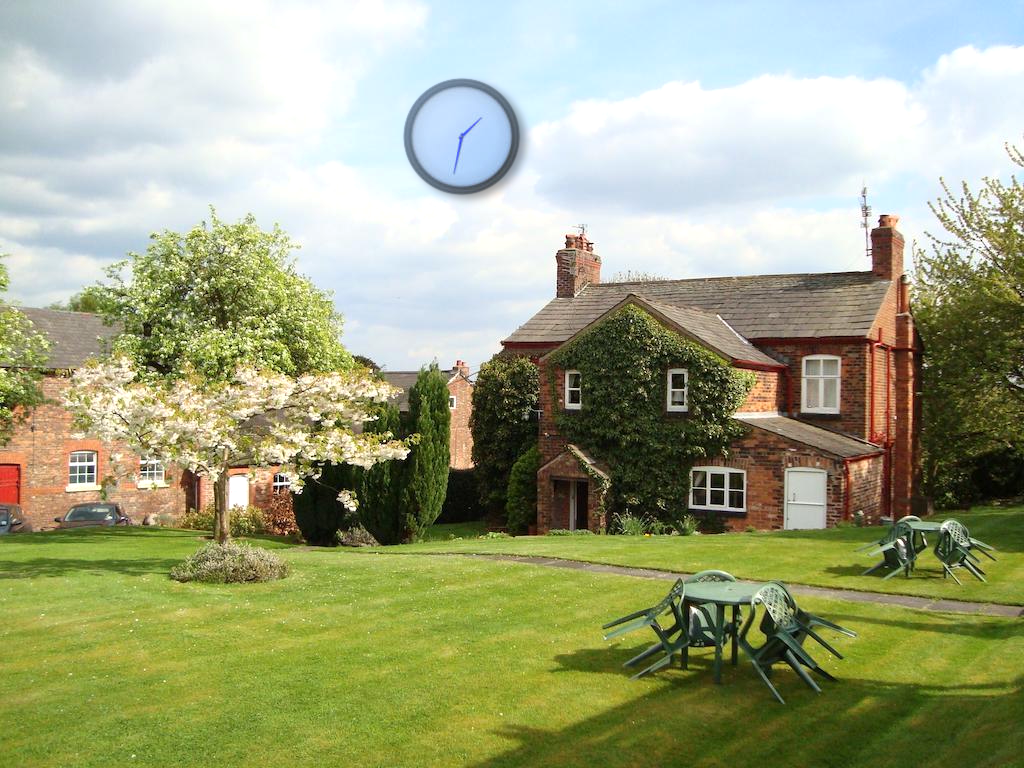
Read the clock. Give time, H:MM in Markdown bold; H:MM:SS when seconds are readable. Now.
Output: **1:32**
